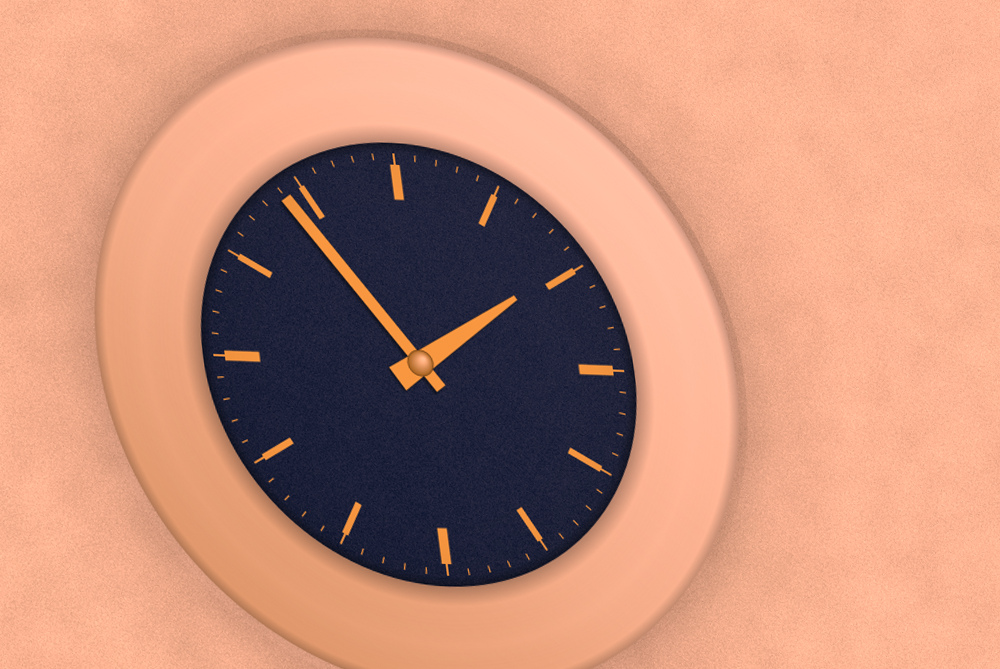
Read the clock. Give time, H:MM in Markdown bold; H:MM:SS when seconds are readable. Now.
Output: **1:54**
